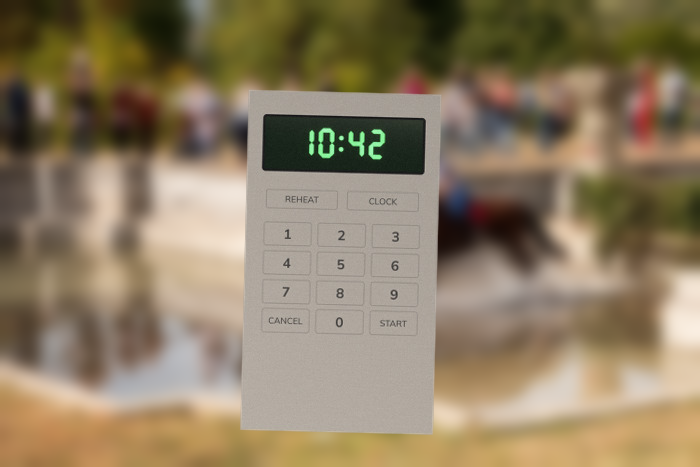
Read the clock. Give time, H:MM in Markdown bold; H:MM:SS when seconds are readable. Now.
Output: **10:42**
